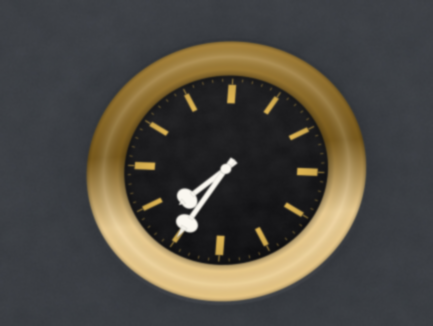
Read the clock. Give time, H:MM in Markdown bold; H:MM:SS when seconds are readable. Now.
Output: **7:35**
